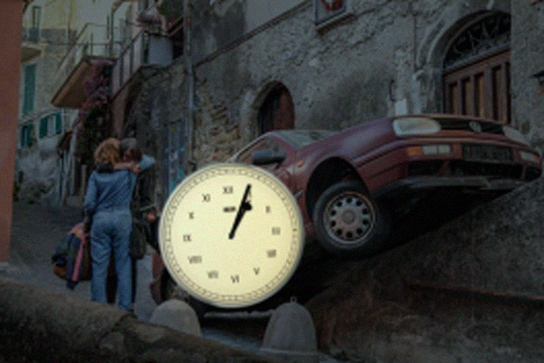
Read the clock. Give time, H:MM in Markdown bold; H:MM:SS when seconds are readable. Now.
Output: **1:04**
